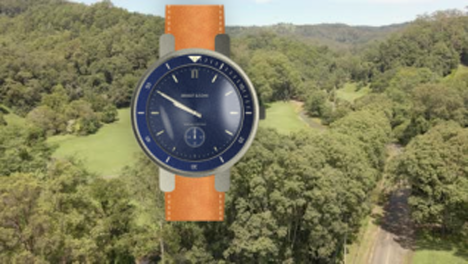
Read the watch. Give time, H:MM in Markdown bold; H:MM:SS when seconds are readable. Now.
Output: **9:50**
